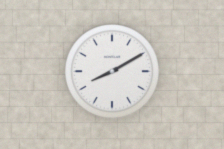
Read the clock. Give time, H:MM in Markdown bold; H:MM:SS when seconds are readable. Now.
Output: **8:10**
